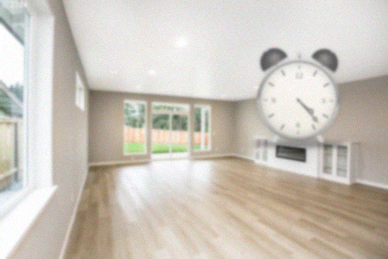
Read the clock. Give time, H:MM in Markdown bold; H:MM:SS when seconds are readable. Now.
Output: **4:23**
